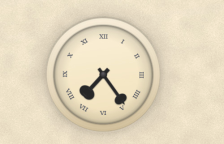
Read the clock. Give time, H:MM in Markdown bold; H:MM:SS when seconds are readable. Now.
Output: **7:24**
